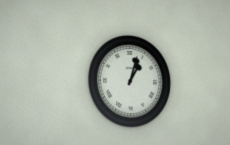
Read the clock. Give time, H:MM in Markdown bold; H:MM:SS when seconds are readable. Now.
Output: **1:03**
